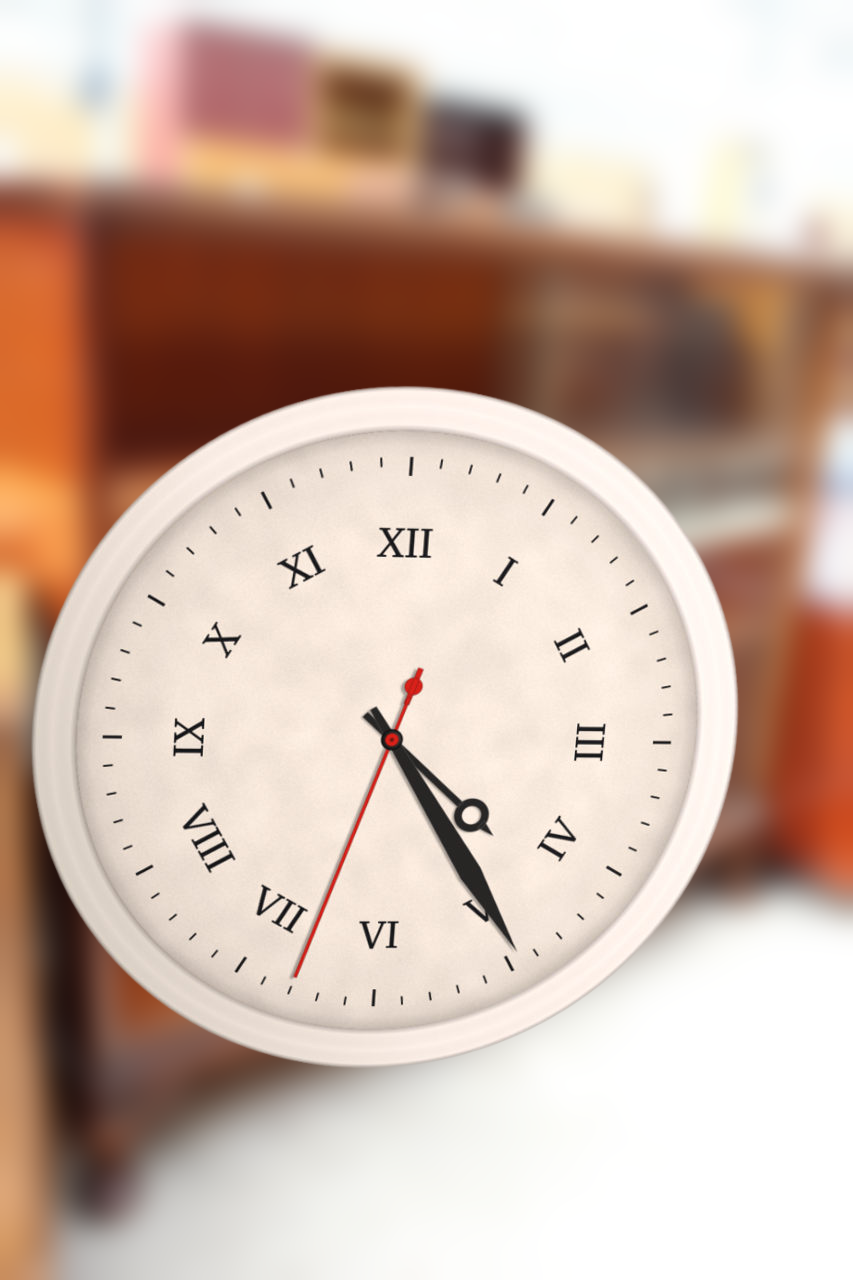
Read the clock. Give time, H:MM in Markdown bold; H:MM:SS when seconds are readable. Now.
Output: **4:24:33**
